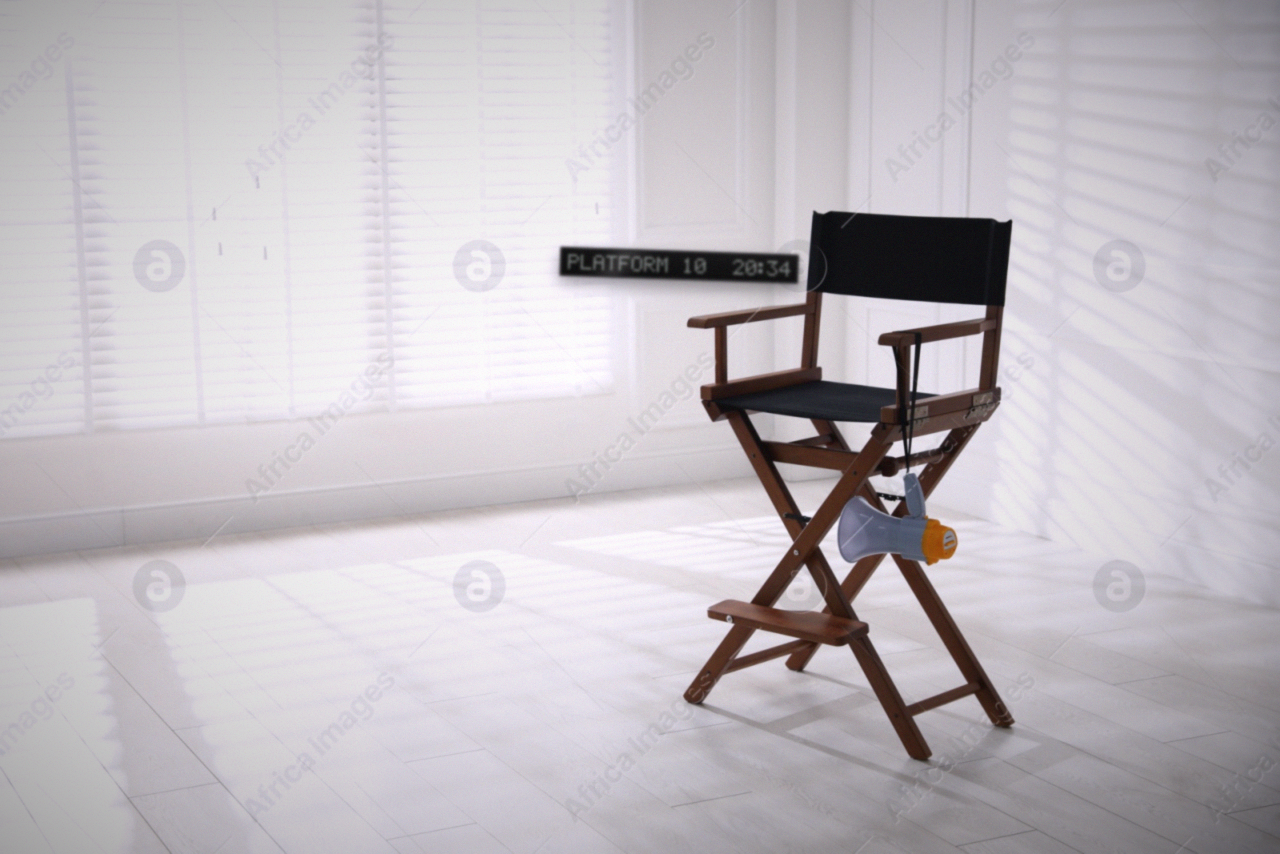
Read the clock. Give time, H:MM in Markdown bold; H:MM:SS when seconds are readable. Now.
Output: **20:34**
